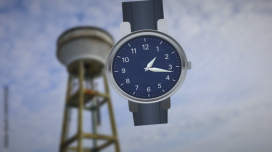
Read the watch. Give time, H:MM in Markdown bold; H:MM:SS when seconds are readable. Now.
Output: **1:17**
